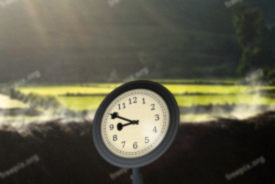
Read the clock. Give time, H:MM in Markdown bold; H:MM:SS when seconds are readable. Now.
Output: **8:50**
